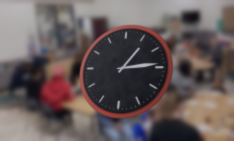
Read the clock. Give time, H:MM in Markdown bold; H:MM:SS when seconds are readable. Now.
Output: **1:14**
